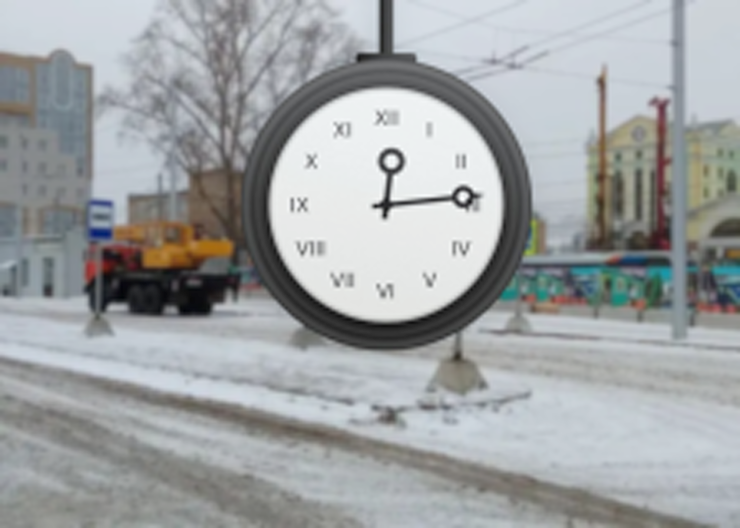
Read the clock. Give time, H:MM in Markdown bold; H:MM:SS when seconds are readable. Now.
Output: **12:14**
